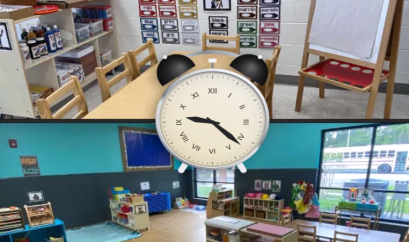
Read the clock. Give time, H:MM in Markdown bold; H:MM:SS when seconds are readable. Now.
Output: **9:22**
